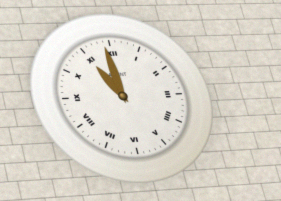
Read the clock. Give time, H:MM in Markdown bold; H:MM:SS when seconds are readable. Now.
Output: **10:59**
